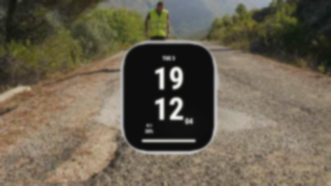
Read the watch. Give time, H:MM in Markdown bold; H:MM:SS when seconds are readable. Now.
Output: **19:12**
